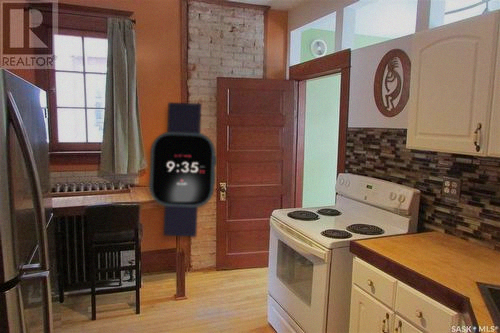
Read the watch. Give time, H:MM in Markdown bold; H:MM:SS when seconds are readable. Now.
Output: **9:35**
